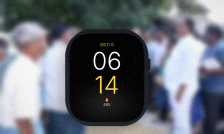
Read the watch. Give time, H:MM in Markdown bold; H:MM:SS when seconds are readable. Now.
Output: **6:14**
